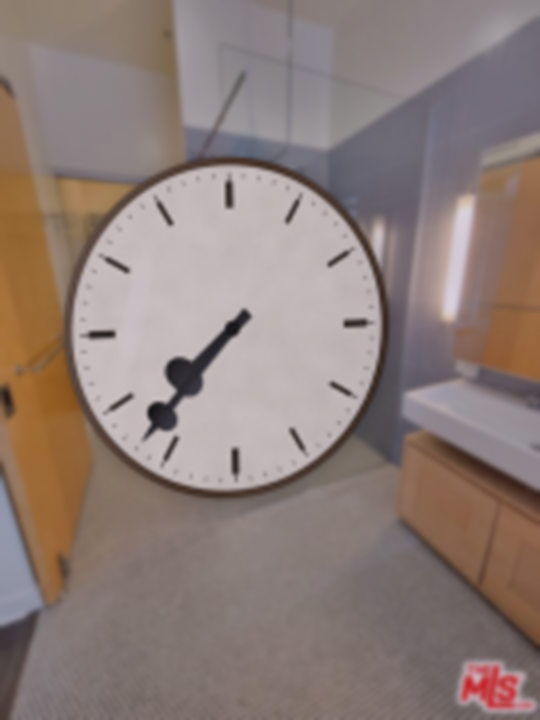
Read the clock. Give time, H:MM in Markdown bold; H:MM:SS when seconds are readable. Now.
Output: **7:37**
